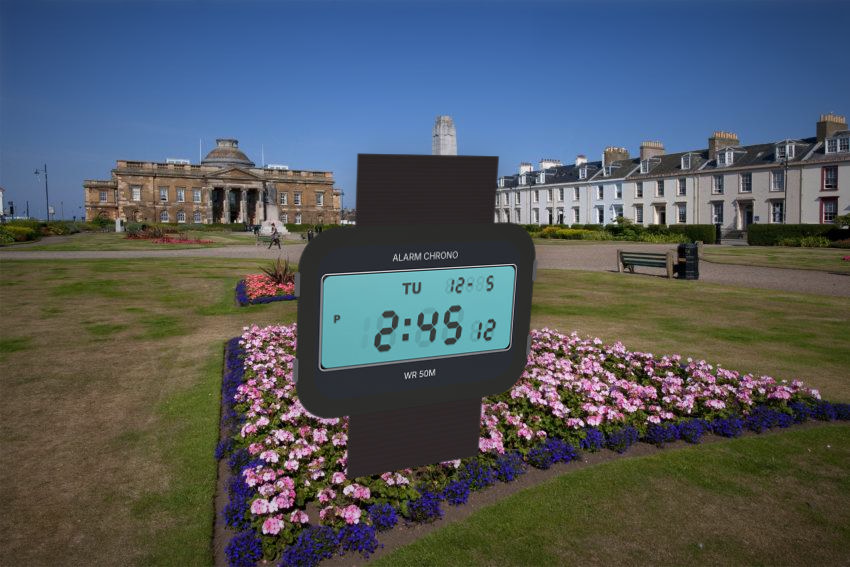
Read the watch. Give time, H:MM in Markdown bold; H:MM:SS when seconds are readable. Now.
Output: **2:45:12**
